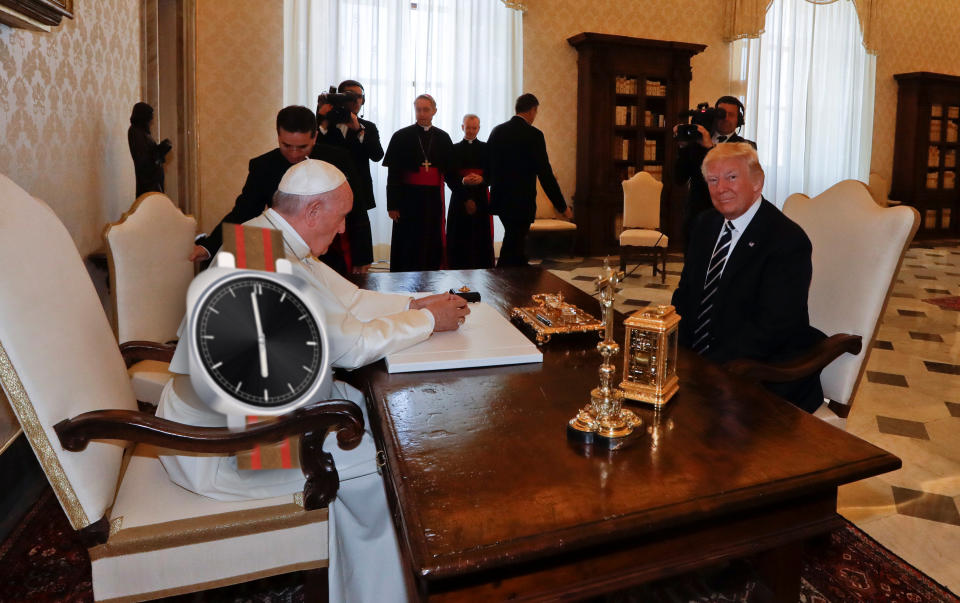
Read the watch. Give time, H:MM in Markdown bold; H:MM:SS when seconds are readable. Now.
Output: **5:59**
